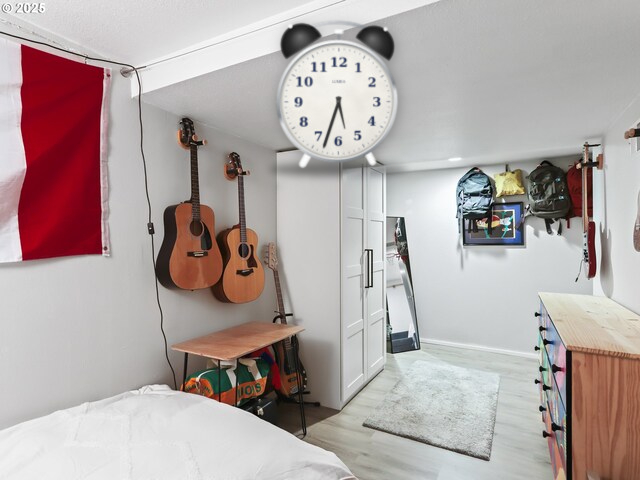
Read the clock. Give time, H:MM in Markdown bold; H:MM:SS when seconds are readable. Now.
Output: **5:33**
